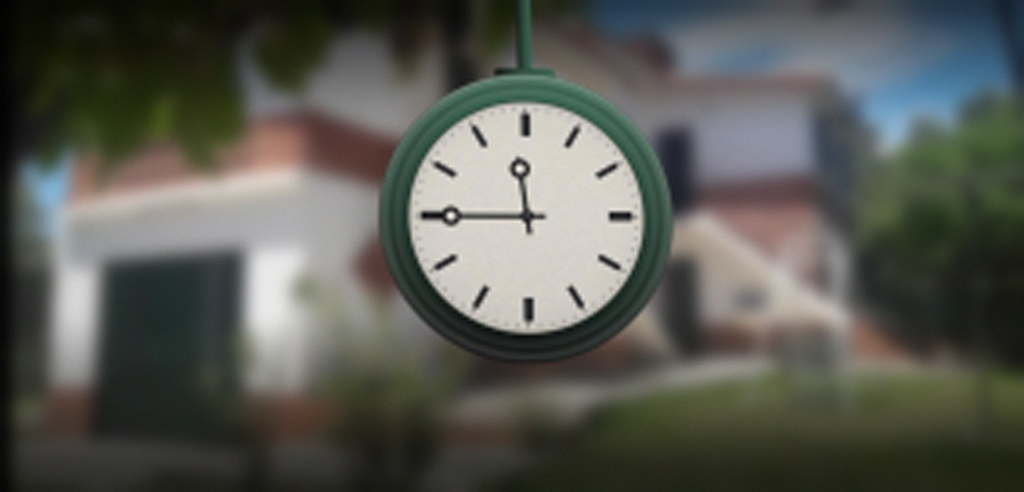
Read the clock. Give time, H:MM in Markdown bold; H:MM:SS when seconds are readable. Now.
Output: **11:45**
